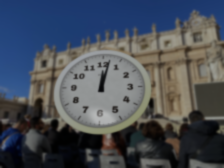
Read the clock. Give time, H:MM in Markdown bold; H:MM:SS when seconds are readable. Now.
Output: **12:02**
